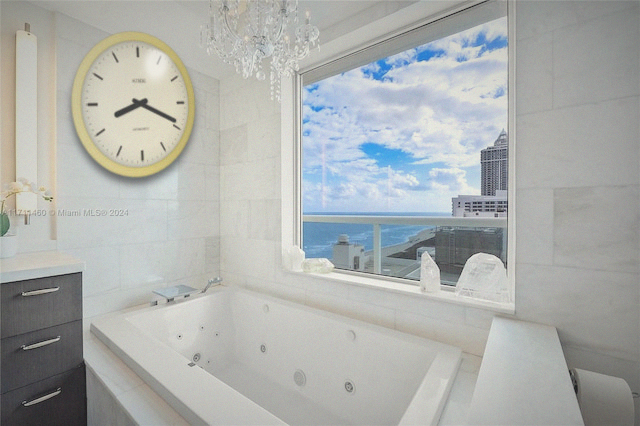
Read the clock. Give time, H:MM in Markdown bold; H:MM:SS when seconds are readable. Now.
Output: **8:19**
